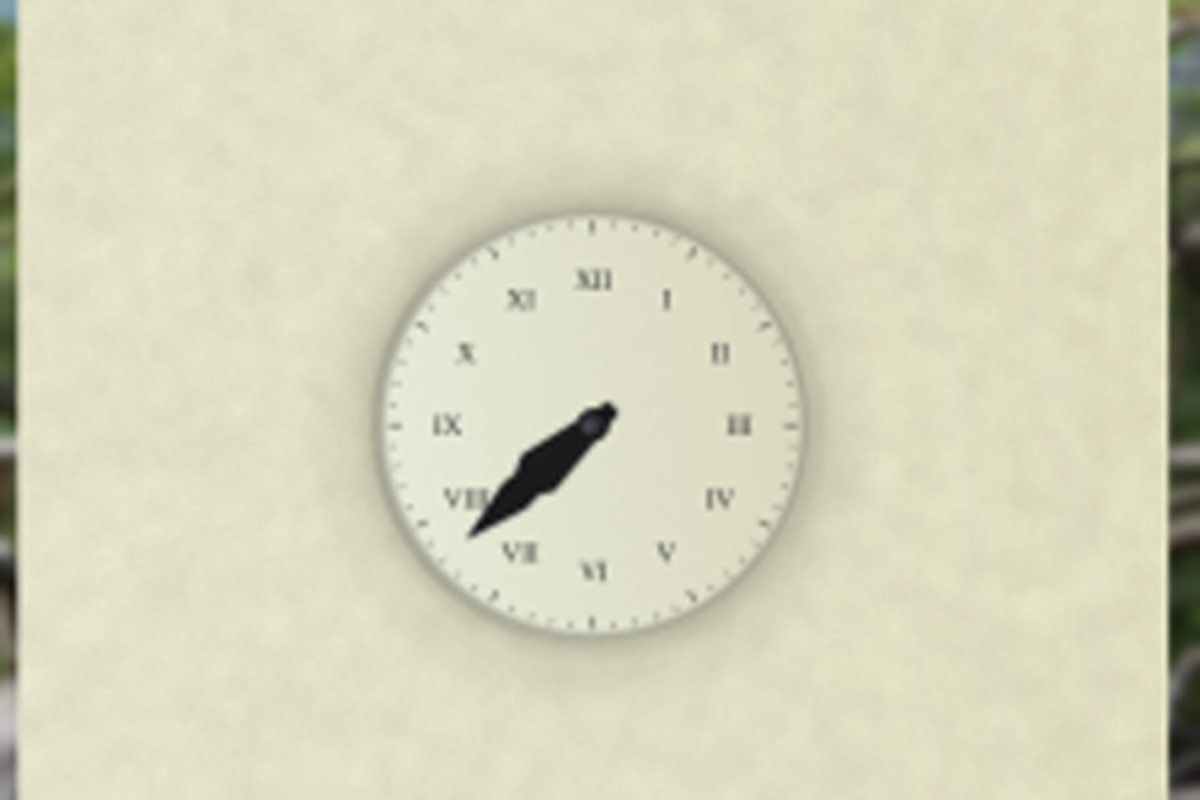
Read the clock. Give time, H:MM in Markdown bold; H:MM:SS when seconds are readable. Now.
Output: **7:38**
